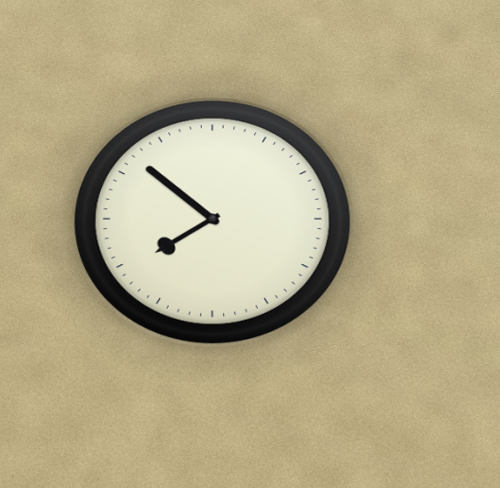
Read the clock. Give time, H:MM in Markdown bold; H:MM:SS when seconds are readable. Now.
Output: **7:52**
